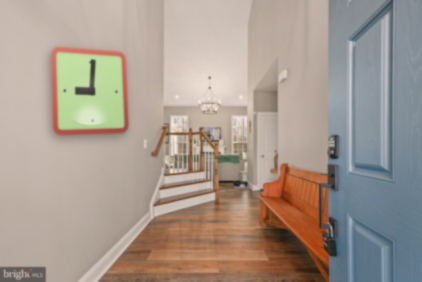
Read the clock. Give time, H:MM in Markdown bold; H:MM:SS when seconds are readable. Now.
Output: **9:01**
